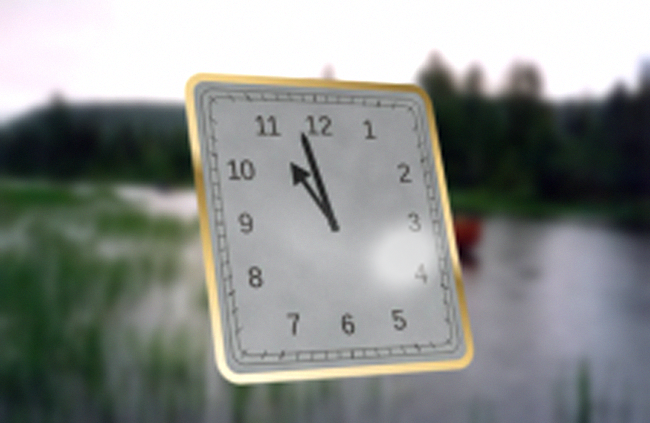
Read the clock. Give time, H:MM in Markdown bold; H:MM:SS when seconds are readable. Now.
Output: **10:58**
